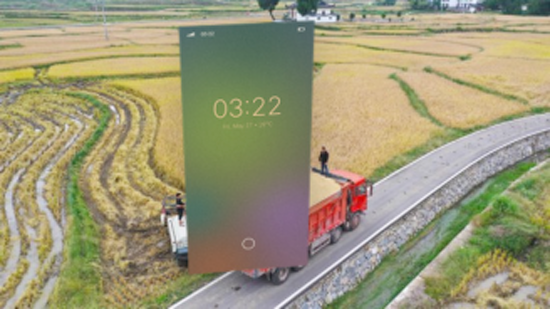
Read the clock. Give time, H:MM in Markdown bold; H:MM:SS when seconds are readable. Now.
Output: **3:22**
